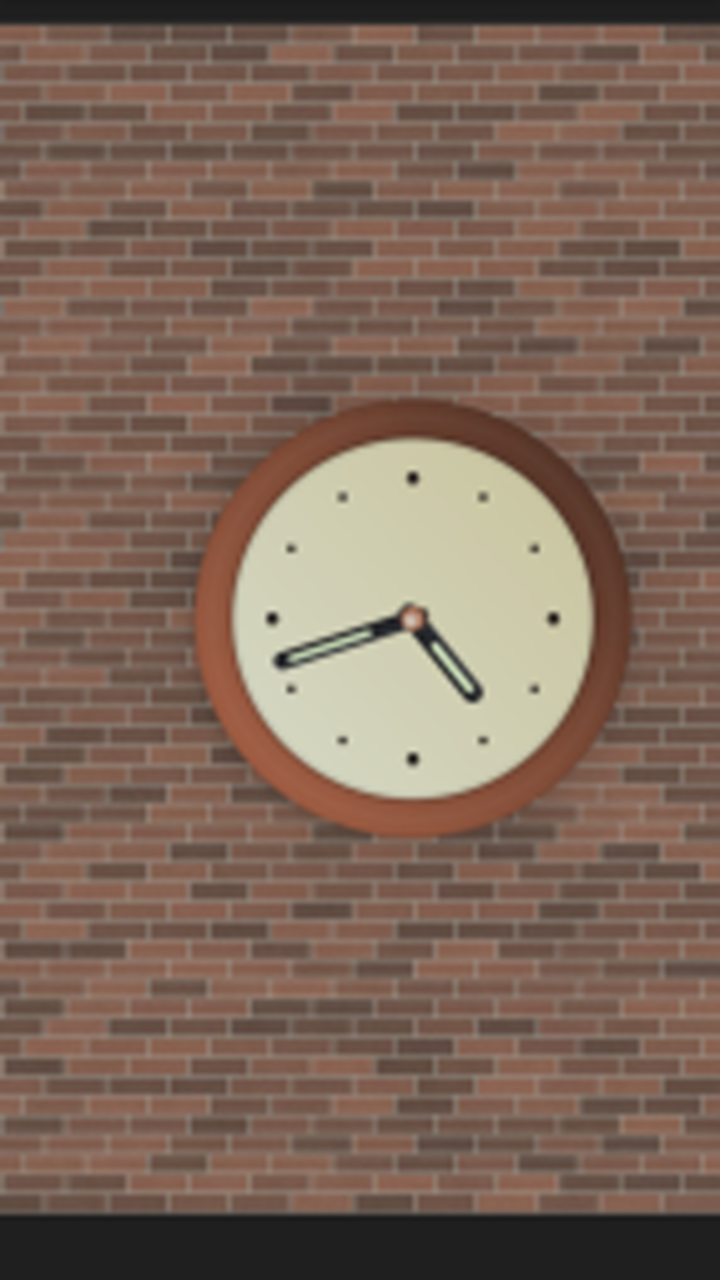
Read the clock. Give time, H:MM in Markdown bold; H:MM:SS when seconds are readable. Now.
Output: **4:42**
